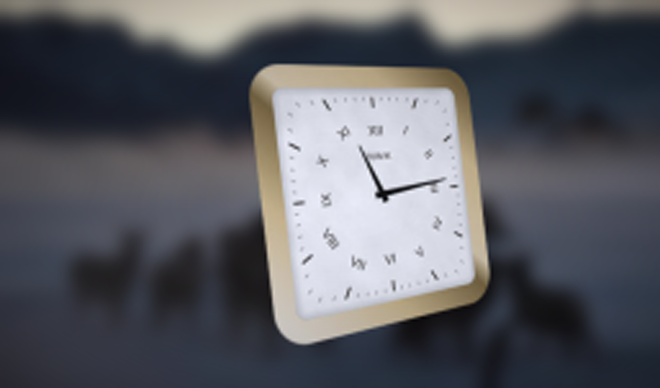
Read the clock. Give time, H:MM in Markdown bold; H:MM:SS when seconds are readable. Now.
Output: **11:14**
